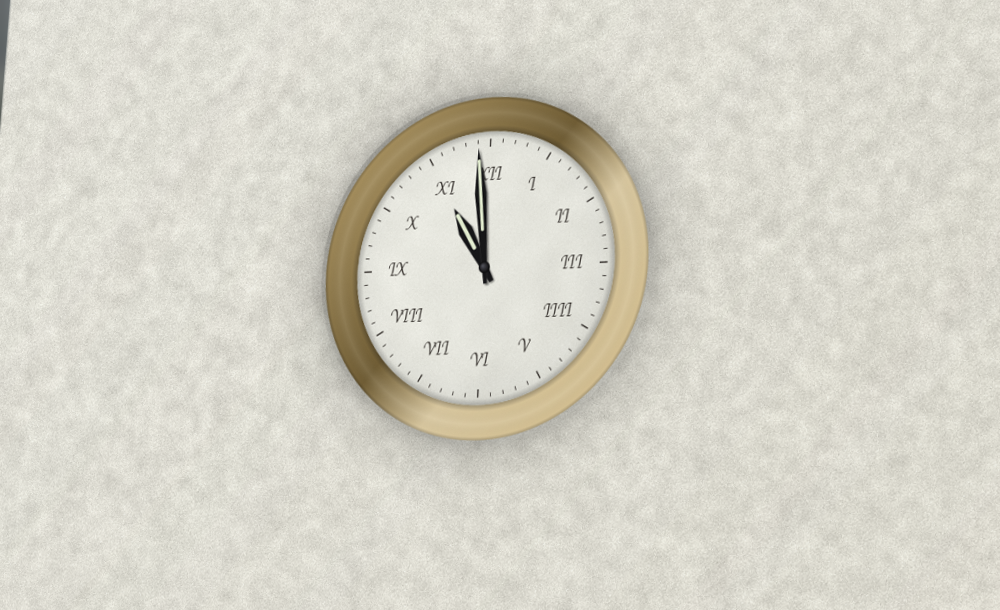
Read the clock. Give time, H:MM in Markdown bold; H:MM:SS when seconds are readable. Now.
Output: **10:59**
